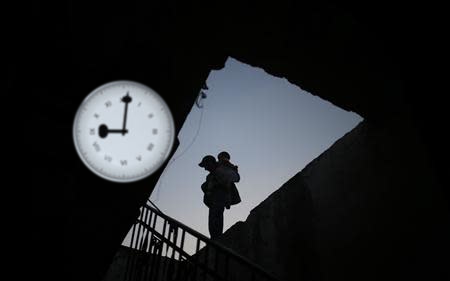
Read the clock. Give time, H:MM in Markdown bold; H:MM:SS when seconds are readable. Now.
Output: **9:01**
